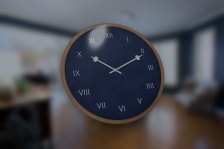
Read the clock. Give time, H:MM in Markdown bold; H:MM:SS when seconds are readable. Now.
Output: **10:11**
